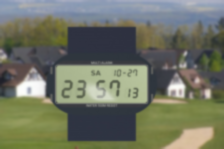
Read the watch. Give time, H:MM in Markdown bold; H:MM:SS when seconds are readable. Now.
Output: **23:57:13**
